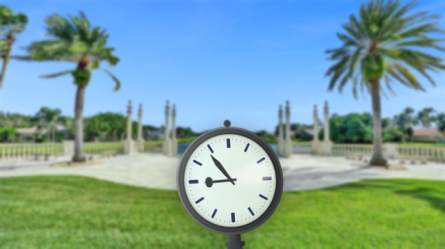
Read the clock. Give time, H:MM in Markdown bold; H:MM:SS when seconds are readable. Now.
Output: **8:54**
